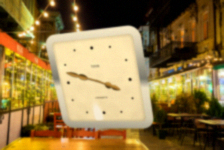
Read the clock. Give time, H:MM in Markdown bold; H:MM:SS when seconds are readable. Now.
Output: **3:48**
